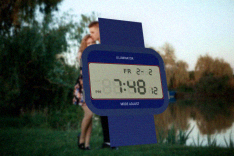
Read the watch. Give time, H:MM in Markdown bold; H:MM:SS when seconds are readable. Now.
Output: **7:48:12**
